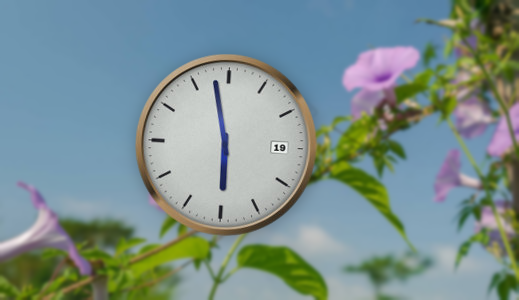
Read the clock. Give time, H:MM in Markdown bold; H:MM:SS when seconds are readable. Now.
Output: **5:58**
